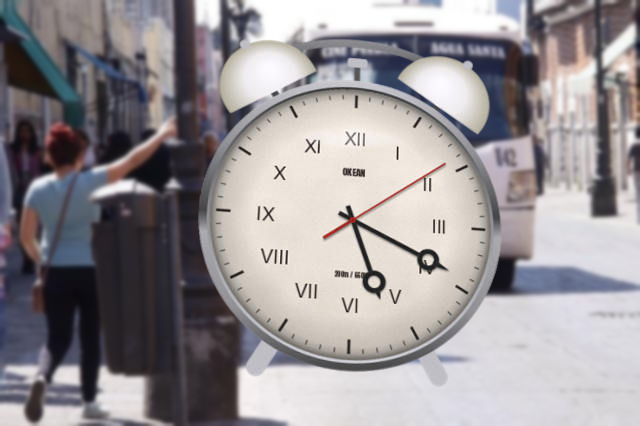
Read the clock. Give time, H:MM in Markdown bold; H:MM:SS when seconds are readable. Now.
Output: **5:19:09**
